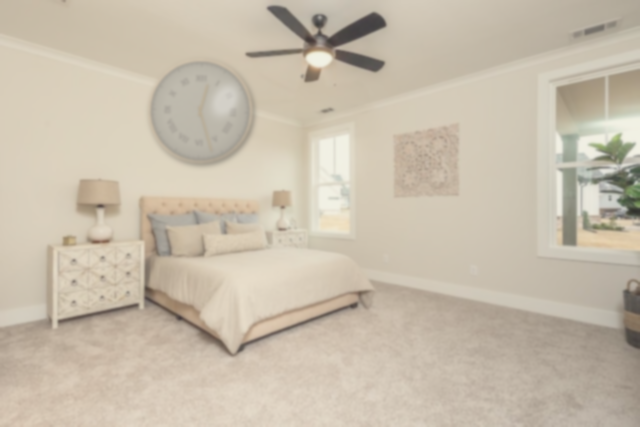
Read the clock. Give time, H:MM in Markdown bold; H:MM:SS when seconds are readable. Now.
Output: **12:27**
